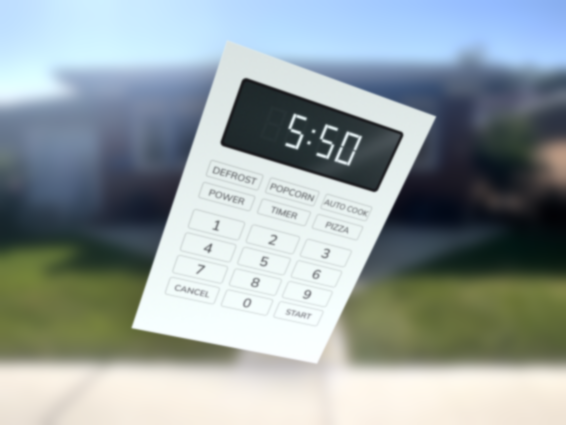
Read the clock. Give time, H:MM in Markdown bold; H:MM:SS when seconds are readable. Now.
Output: **5:50**
